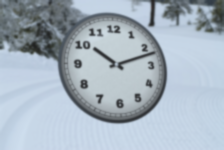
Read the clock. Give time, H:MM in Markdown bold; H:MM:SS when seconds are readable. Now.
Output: **10:12**
